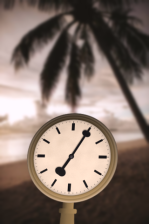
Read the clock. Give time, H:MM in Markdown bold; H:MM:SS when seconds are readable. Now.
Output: **7:05**
